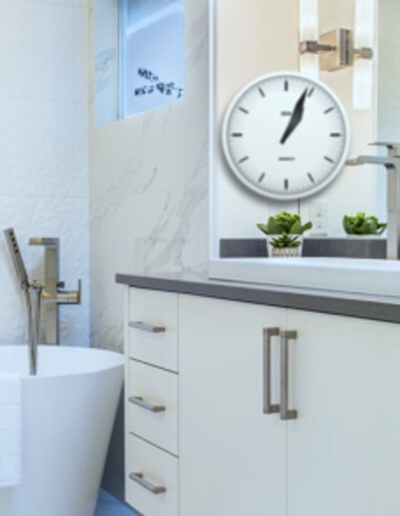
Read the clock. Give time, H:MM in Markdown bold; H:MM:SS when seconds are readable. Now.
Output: **1:04**
